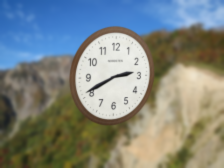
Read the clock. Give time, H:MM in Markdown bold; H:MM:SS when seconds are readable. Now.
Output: **2:41**
